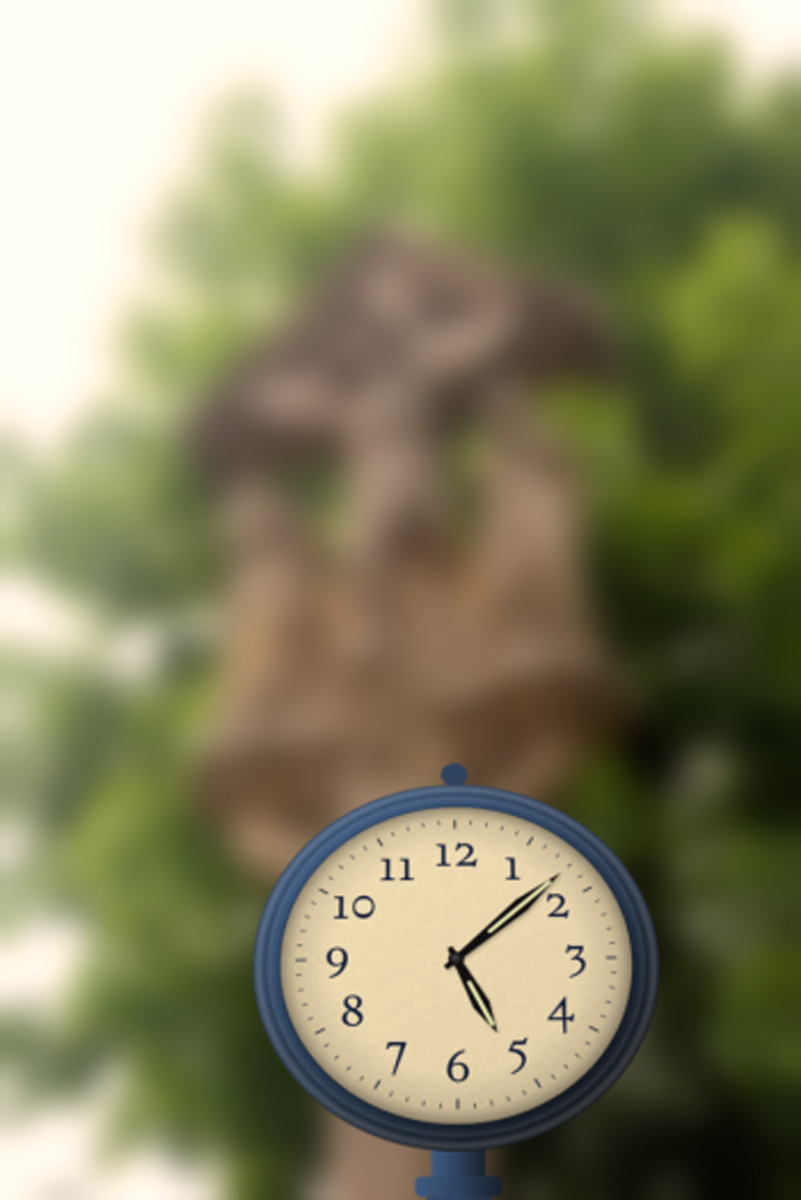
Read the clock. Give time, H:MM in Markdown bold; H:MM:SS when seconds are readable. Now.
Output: **5:08**
